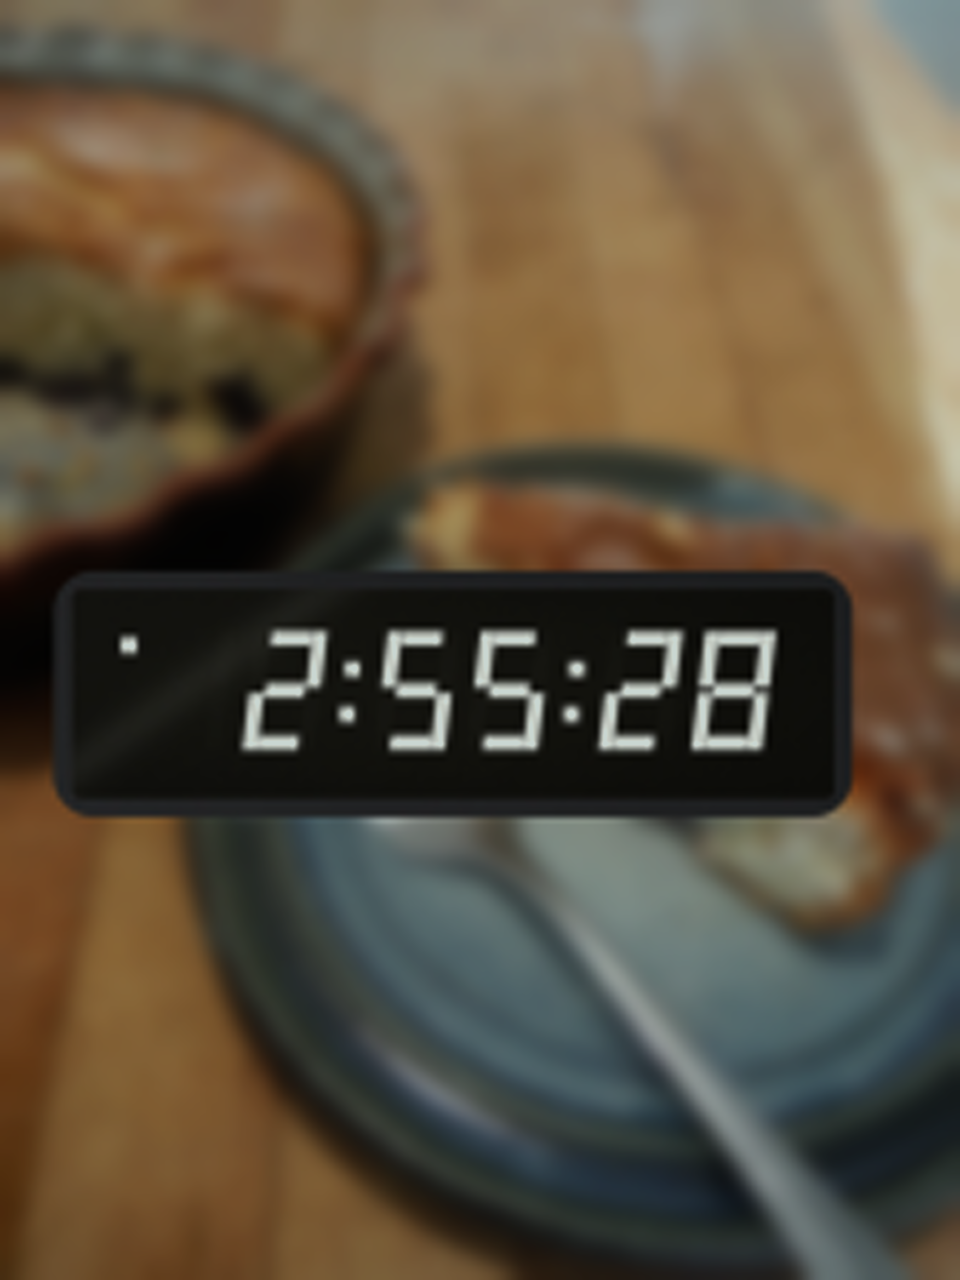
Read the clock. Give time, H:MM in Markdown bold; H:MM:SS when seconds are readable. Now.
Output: **2:55:28**
